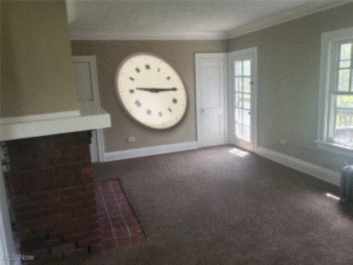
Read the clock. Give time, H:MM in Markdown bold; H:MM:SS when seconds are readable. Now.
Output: **9:15**
